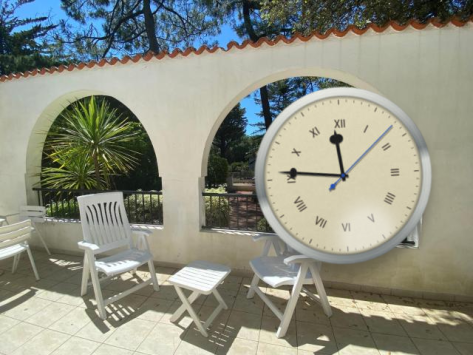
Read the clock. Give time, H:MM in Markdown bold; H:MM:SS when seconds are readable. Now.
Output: **11:46:08**
